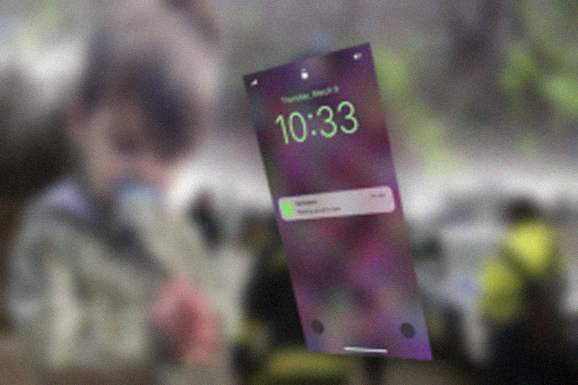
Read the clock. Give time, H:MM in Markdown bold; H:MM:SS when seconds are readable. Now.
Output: **10:33**
